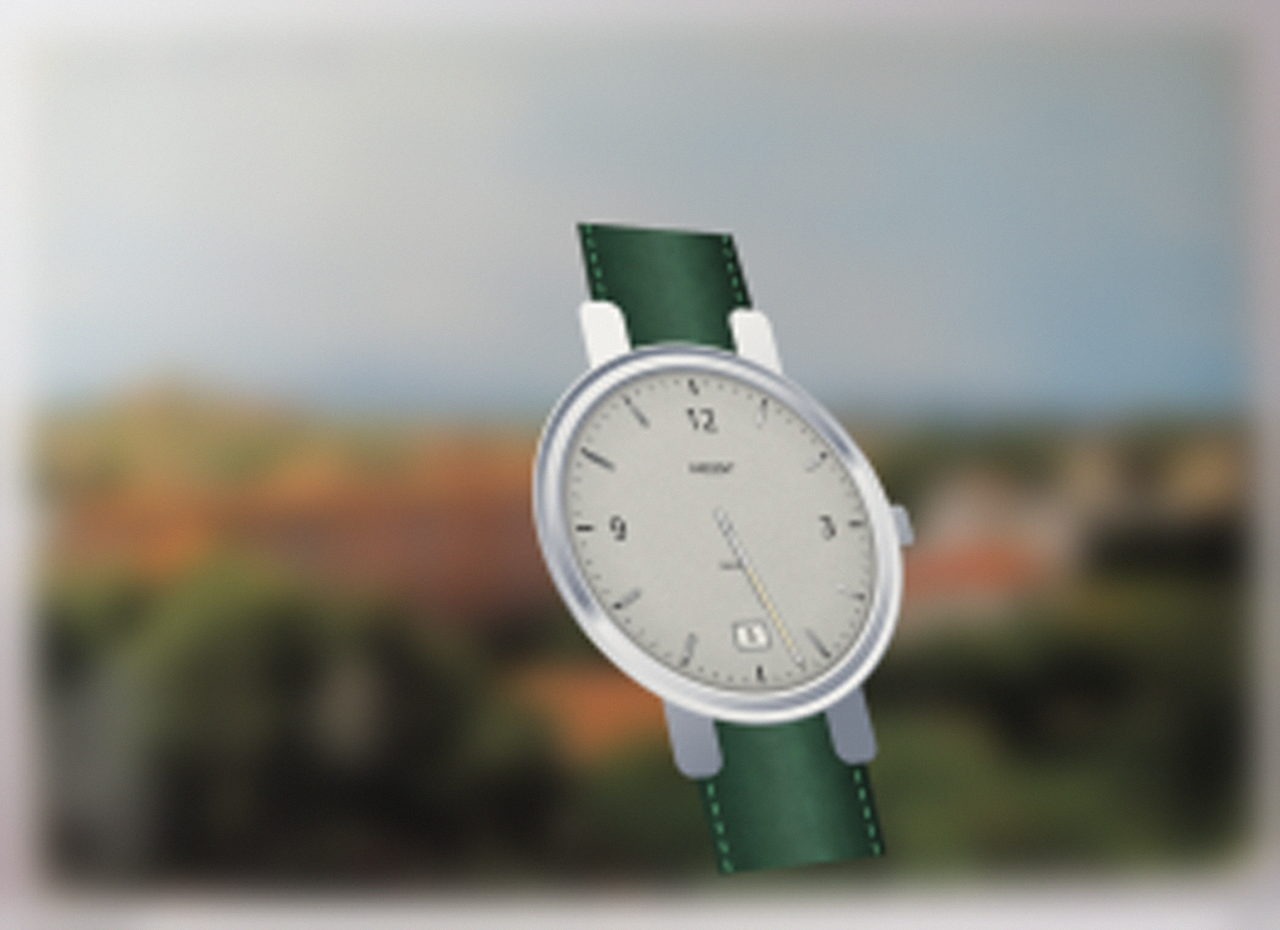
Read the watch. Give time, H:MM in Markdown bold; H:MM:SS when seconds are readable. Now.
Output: **5:27**
